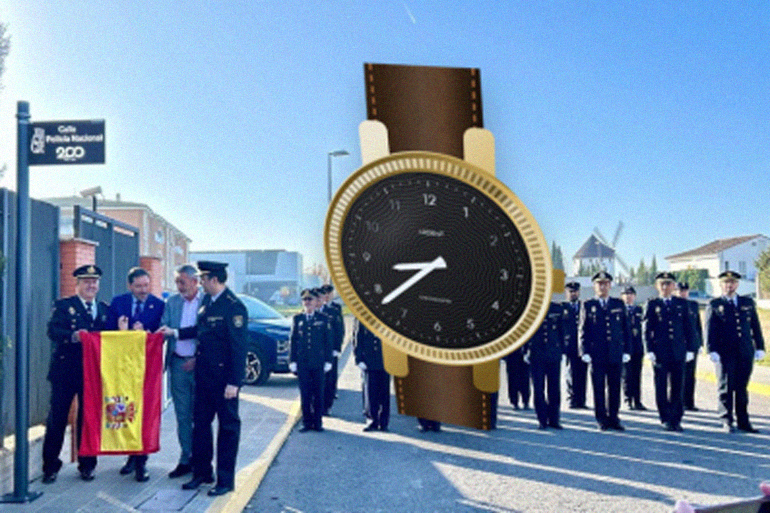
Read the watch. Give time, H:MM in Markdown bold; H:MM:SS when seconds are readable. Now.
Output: **8:38**
